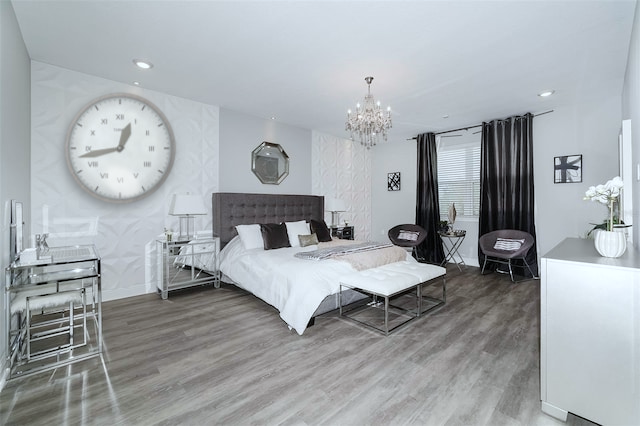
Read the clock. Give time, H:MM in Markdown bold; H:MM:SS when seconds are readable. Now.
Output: **12:43**
